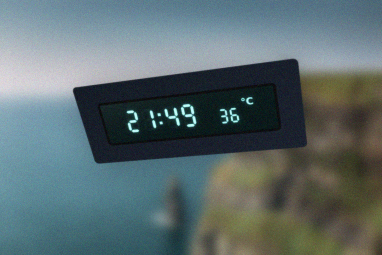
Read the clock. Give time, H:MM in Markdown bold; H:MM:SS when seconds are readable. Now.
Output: **21:49**
